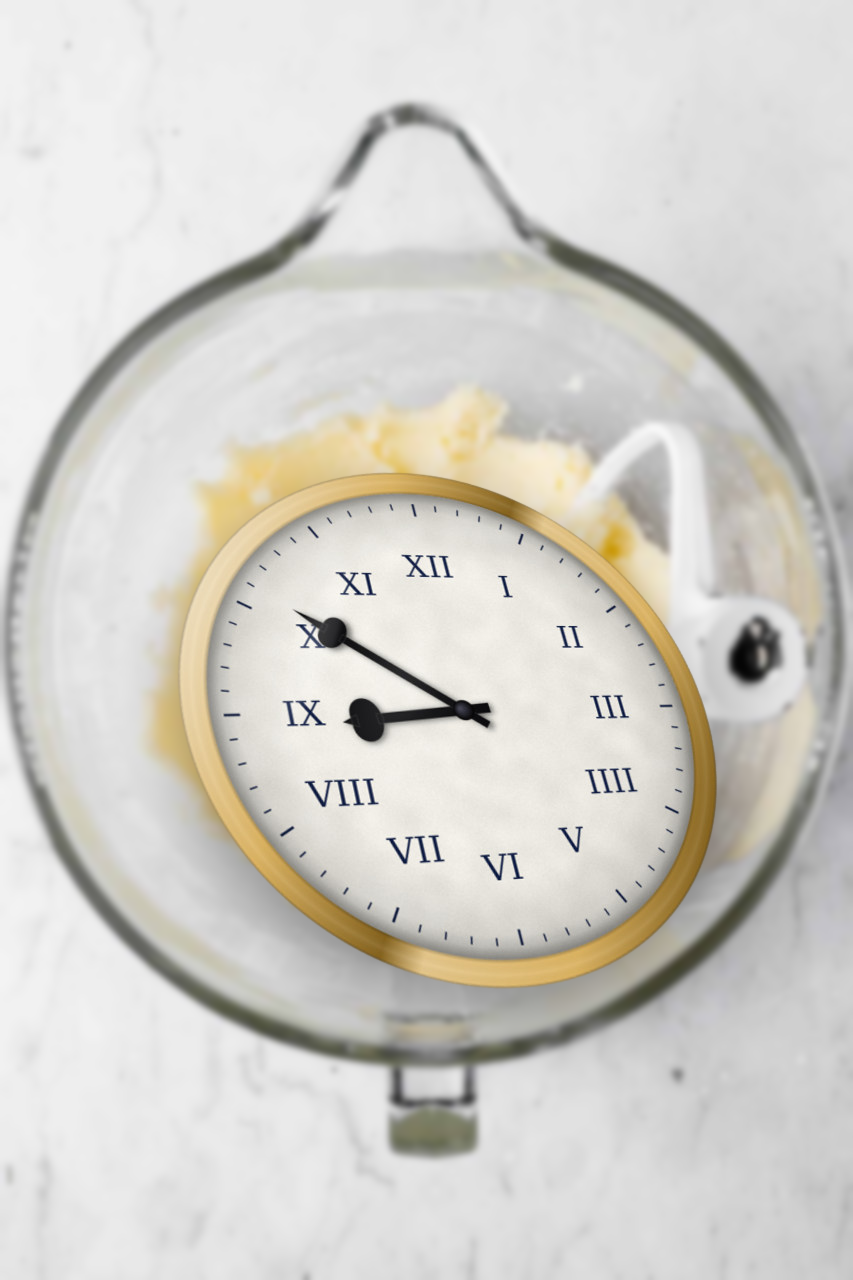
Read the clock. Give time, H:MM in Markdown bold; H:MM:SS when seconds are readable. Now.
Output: **8:51**
